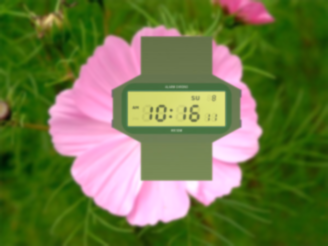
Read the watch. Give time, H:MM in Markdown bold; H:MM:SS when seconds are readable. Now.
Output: **10:16**
